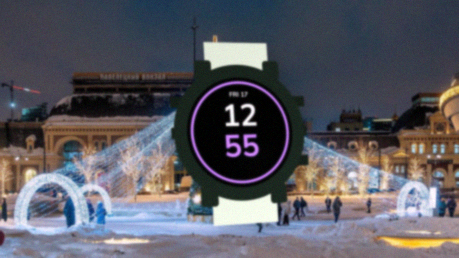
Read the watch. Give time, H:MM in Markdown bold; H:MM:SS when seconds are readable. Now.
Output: **12:55**
